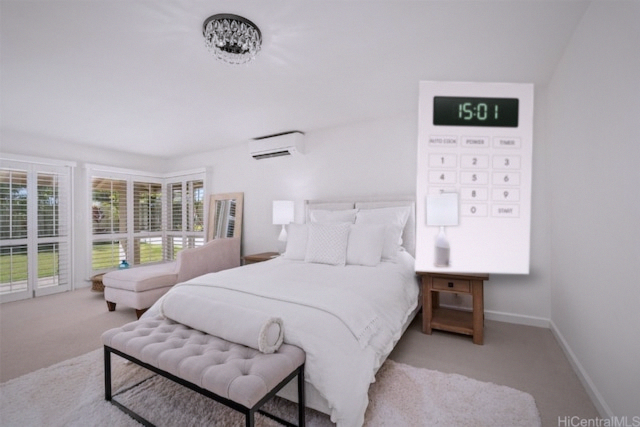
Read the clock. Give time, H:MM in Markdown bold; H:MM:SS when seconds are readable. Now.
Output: **15:01**
